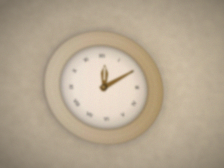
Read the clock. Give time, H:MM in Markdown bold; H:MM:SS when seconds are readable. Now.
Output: **12:10**
